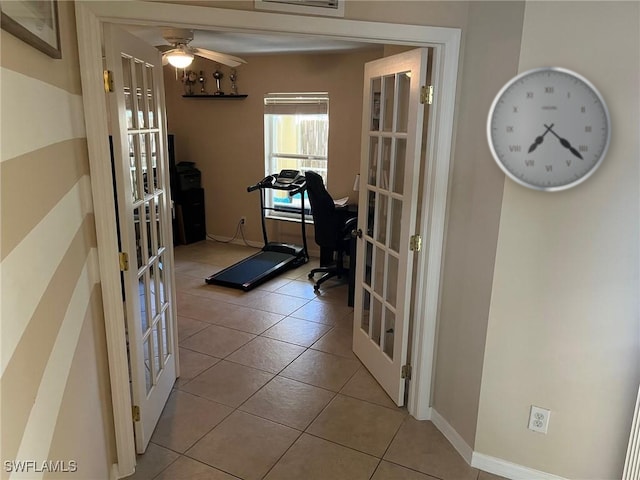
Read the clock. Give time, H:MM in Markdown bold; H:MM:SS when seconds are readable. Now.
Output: **7:22**
